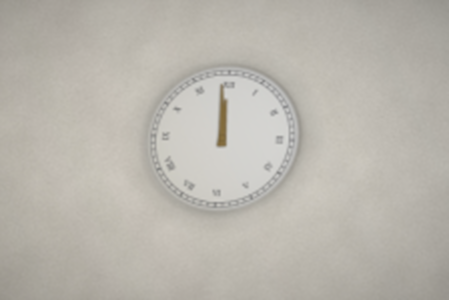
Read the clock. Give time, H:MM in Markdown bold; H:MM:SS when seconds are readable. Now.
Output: **11:59**
